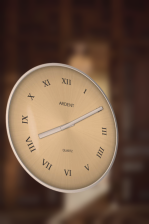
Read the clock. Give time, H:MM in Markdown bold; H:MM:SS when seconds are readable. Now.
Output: **8:10**
